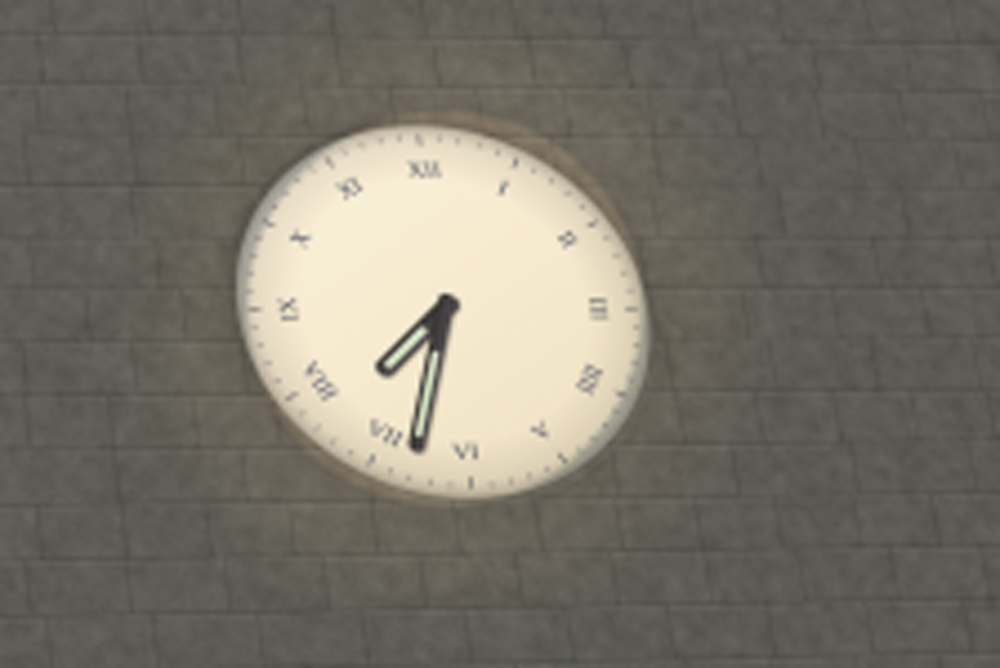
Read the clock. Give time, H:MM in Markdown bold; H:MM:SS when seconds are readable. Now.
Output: **7:33**
